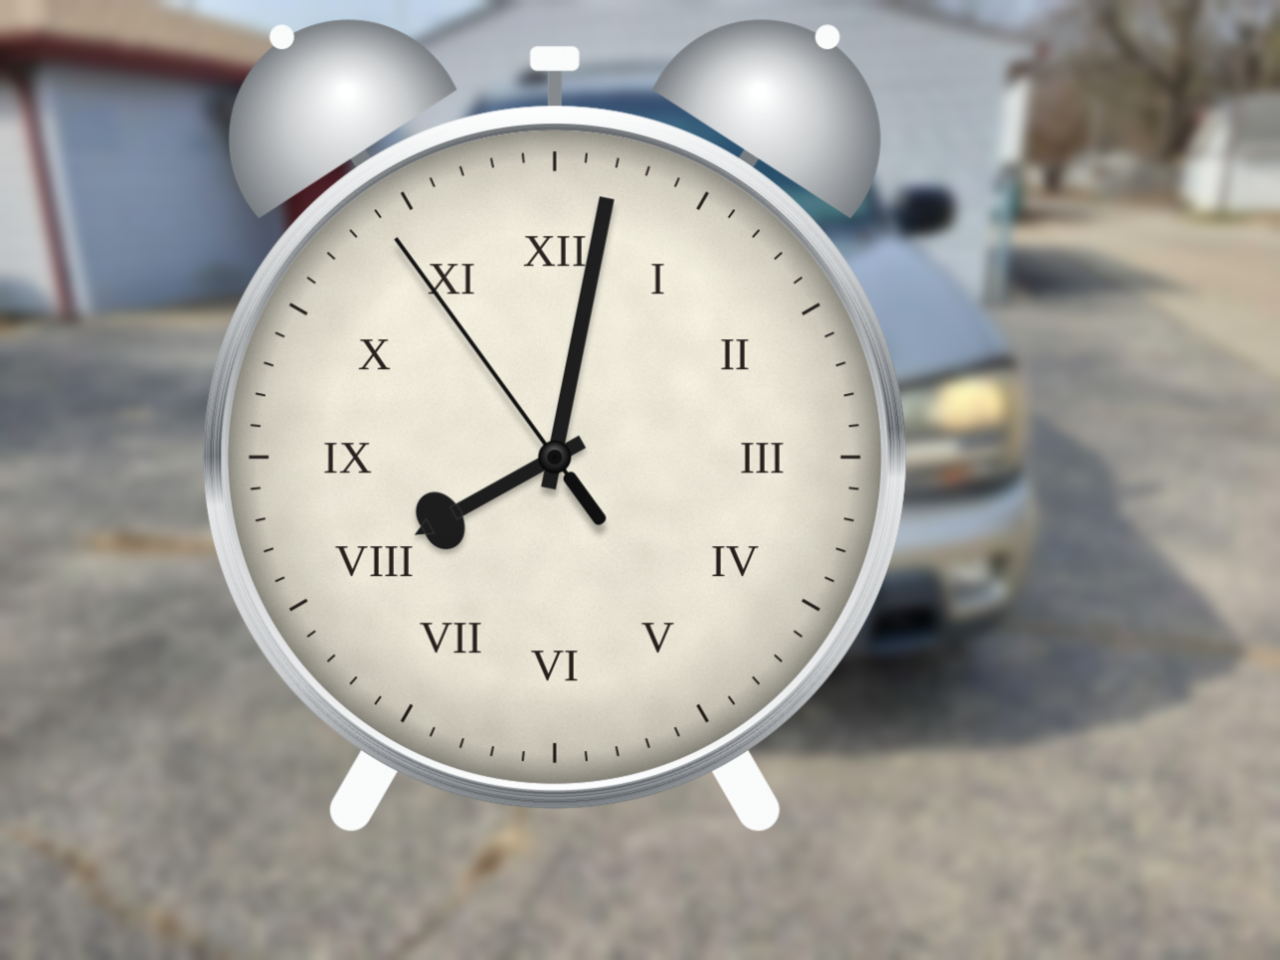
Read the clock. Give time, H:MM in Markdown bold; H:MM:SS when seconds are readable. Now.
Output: **8:01:54**
